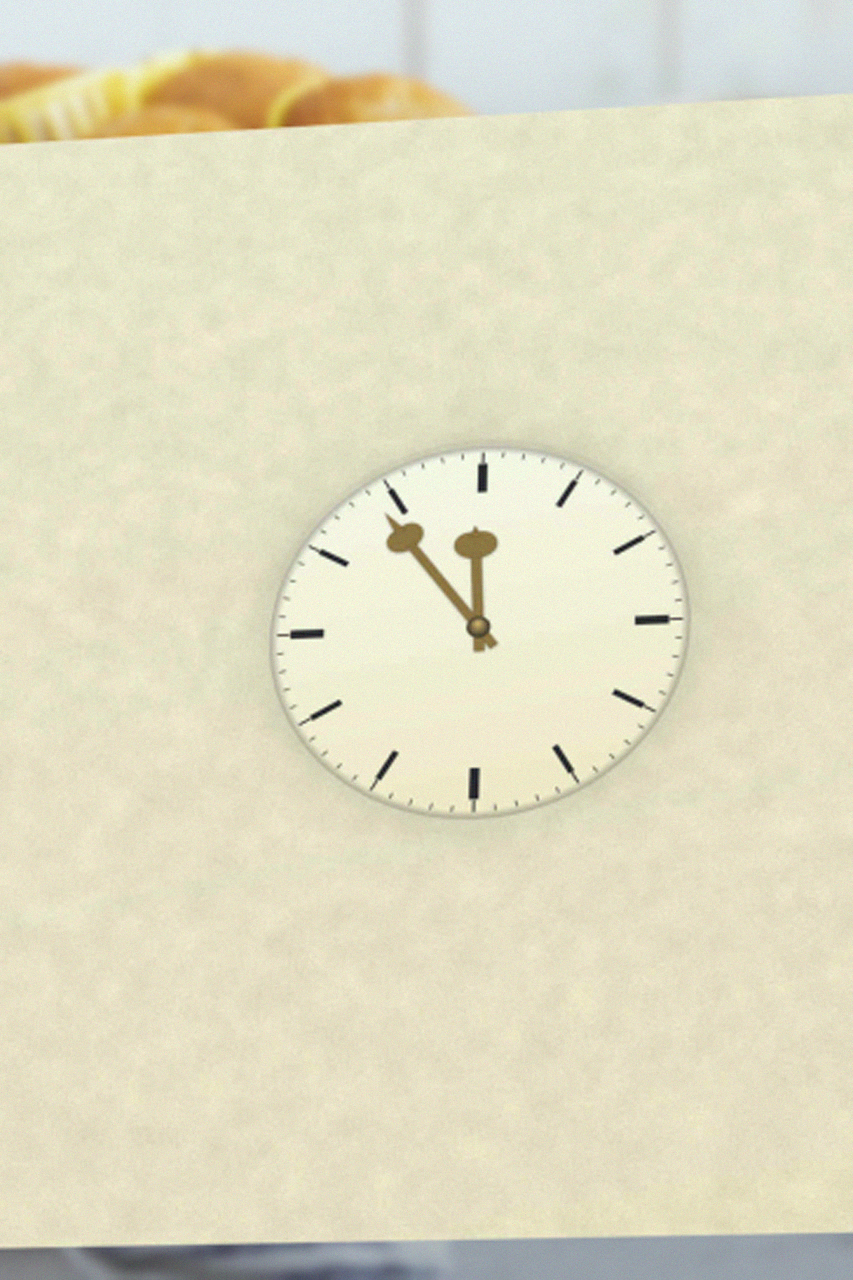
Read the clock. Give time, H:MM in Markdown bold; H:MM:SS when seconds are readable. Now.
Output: **11:54**
